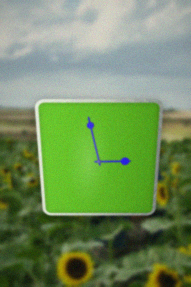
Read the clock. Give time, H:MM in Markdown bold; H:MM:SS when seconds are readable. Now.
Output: **2:58**
